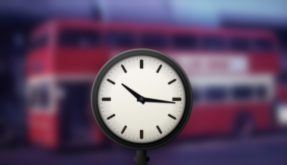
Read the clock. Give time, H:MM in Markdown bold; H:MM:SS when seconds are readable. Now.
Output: **10:16**
